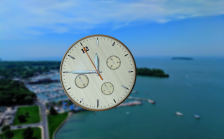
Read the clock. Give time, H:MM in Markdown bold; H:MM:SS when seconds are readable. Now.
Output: **12:50**
